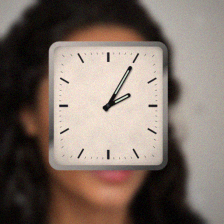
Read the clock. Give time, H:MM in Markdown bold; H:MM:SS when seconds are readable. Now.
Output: **2:05**
